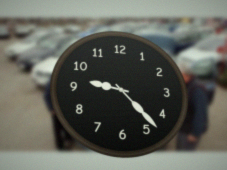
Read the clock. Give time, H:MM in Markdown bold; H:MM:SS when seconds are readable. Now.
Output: **9:23**
